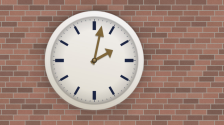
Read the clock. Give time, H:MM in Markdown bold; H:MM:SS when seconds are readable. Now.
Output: **2:02**
